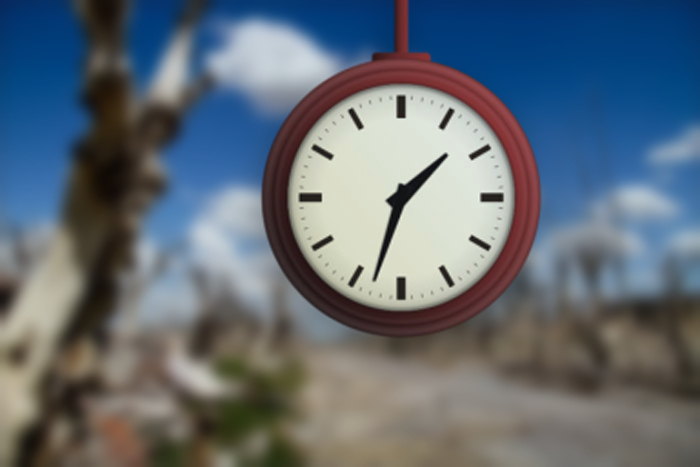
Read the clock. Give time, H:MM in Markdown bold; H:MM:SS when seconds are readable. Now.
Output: **1:33**
